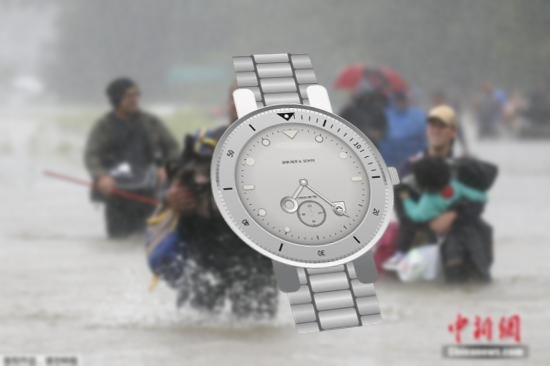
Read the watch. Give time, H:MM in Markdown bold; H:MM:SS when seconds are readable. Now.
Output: **7:23**
